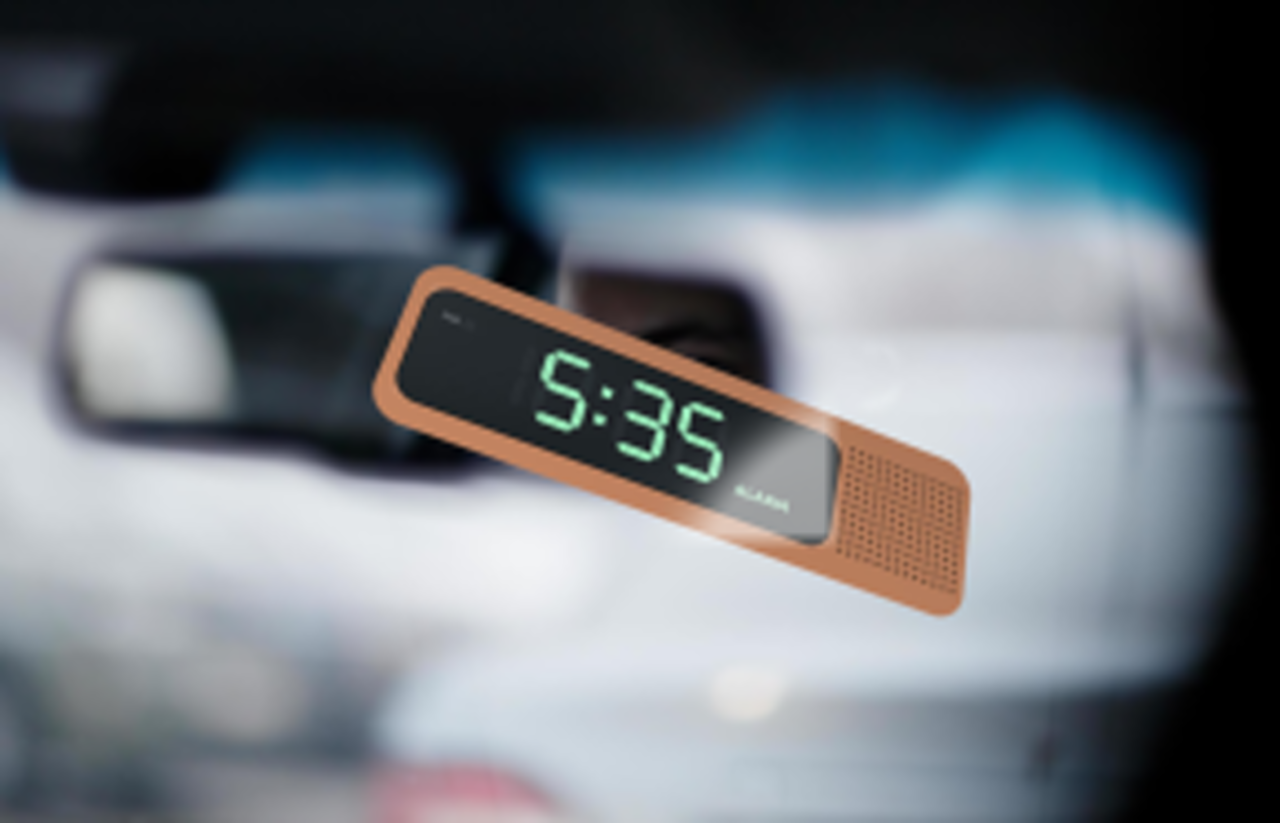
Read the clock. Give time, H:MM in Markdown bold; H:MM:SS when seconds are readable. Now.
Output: **5:35**
